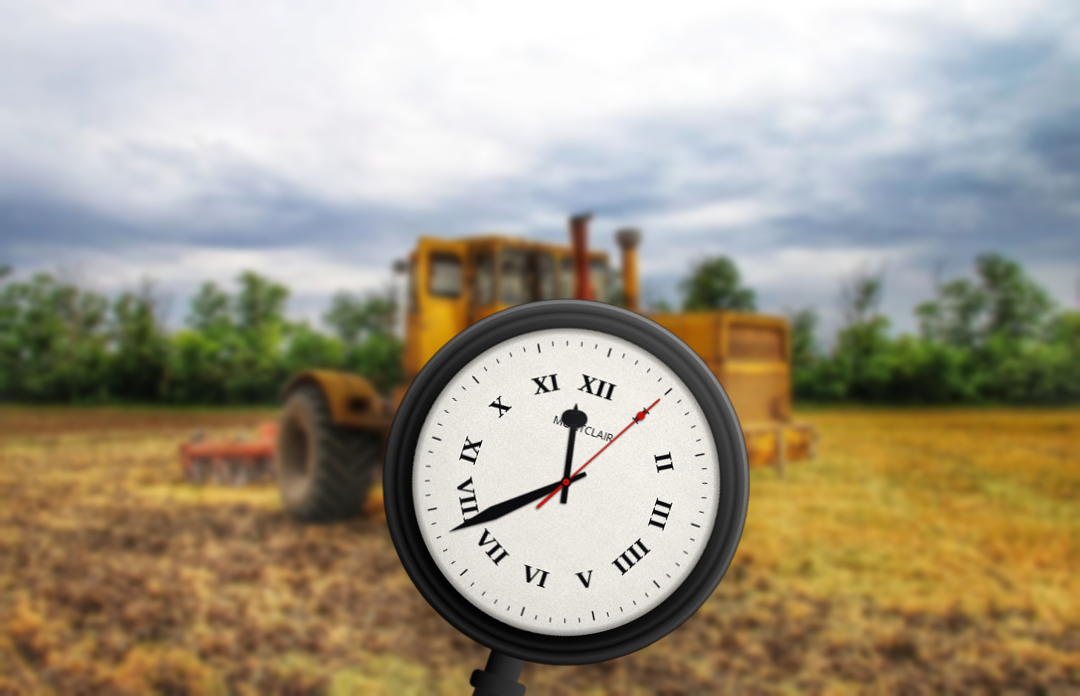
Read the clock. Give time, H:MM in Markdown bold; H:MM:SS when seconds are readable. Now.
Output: **11:38:05**
